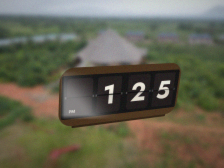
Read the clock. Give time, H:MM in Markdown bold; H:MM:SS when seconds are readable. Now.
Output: **1:25**
